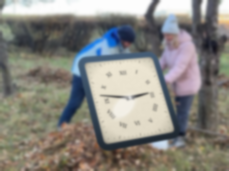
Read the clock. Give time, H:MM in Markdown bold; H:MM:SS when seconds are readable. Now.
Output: **2:47**
